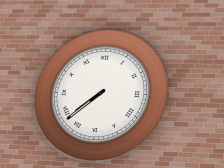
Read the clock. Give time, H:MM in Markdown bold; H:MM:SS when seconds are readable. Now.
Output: **7:38**
